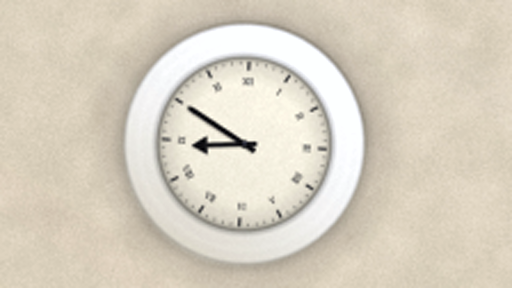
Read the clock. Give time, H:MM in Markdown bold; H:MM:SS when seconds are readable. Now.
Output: **8:50**
